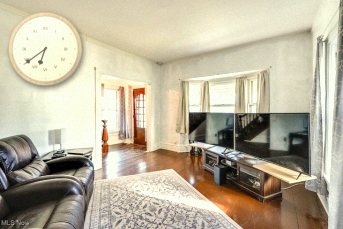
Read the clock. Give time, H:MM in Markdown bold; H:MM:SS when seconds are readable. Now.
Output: **6:39**
